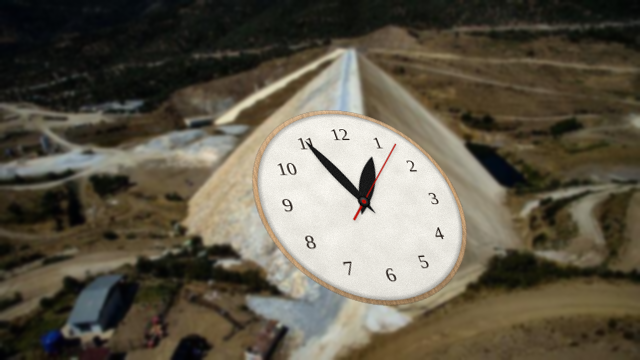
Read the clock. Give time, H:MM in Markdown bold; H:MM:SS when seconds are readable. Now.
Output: **12:55:07**
